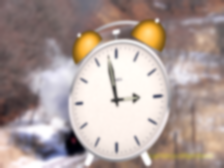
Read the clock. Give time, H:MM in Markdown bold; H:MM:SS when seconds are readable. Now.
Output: **2:58**
